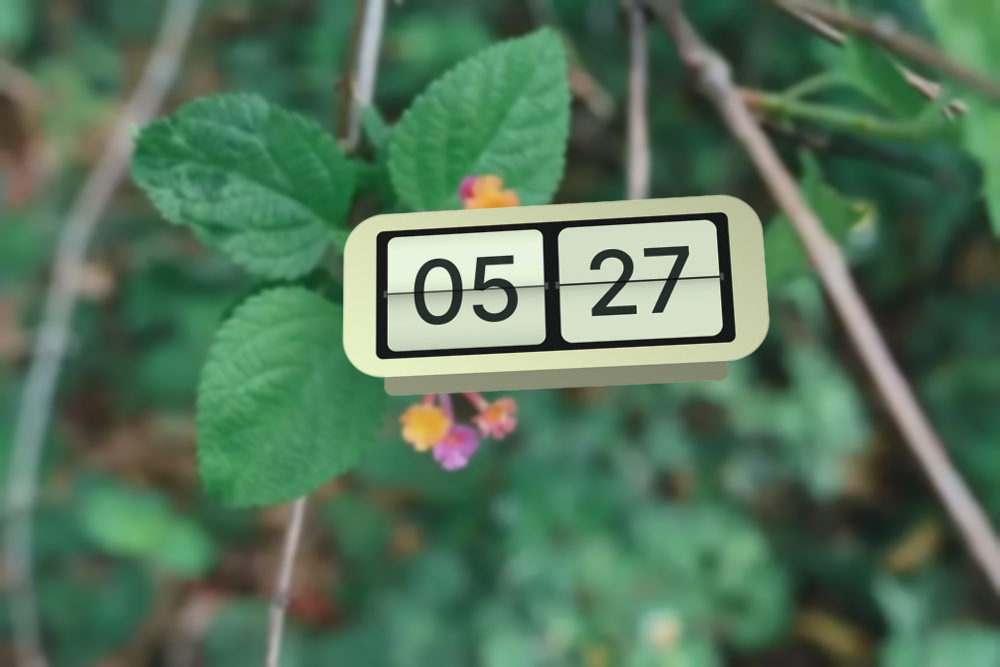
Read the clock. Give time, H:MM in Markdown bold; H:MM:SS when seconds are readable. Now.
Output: **5:27**
